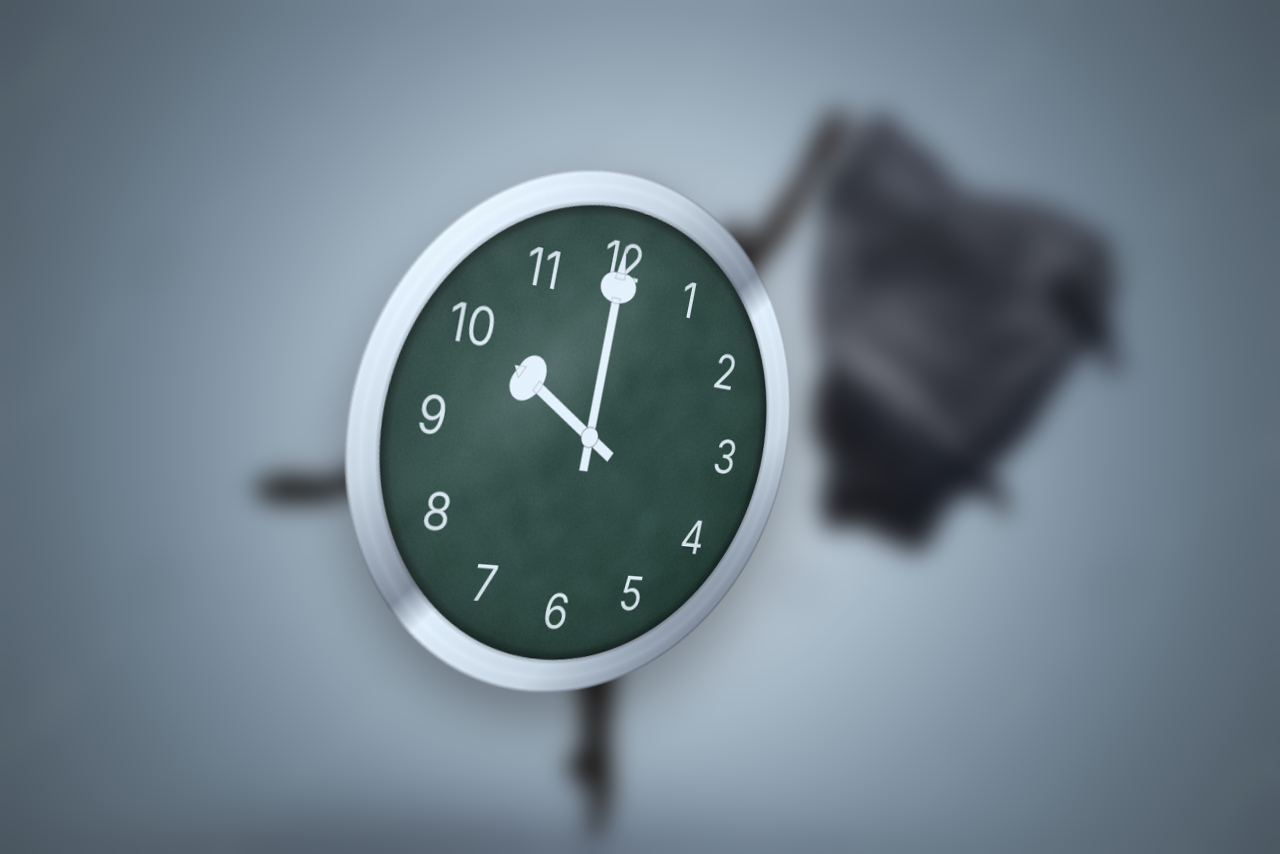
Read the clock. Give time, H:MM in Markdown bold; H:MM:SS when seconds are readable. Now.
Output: **10:00**
